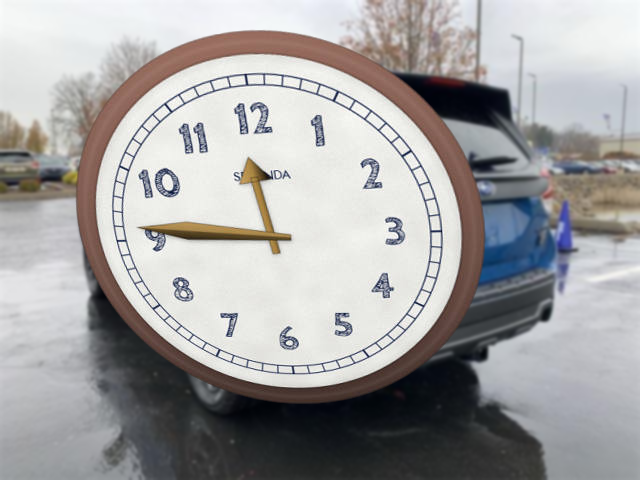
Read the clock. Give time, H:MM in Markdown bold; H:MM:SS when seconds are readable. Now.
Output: **11:46**
